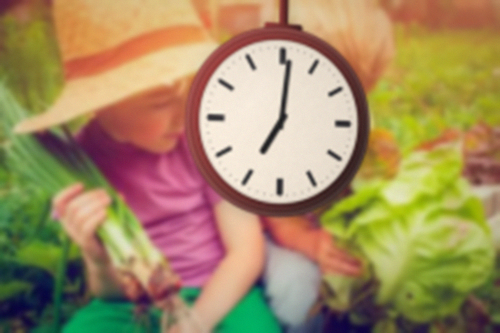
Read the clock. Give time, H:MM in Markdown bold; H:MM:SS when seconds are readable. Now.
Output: **7:01**
